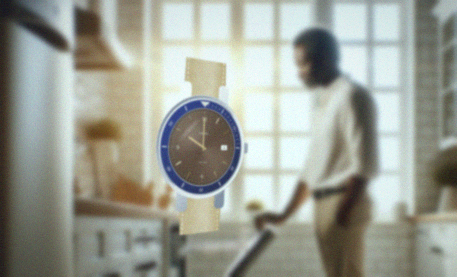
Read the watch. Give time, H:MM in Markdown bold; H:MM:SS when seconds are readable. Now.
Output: **10:00**
